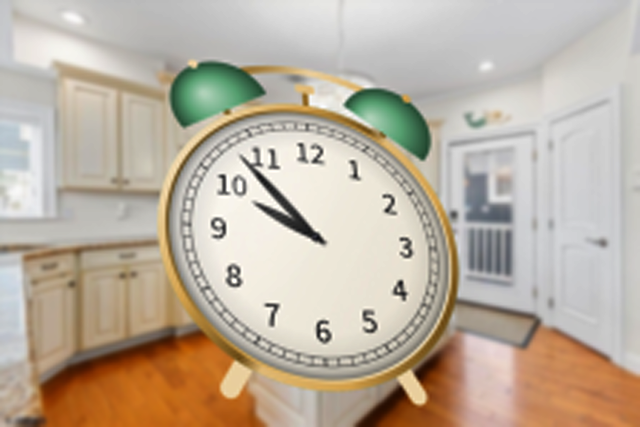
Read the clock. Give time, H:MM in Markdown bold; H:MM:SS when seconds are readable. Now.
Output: **9:53**
